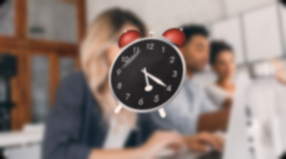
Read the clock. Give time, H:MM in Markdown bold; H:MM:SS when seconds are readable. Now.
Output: **5:20**
